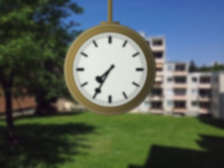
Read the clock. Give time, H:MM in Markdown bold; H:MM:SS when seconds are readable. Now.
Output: **7:35**
